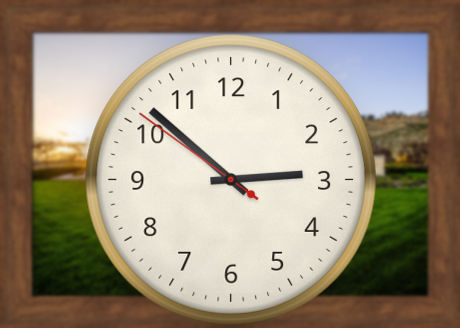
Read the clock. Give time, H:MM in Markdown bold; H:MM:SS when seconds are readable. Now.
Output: **2:51:51**
